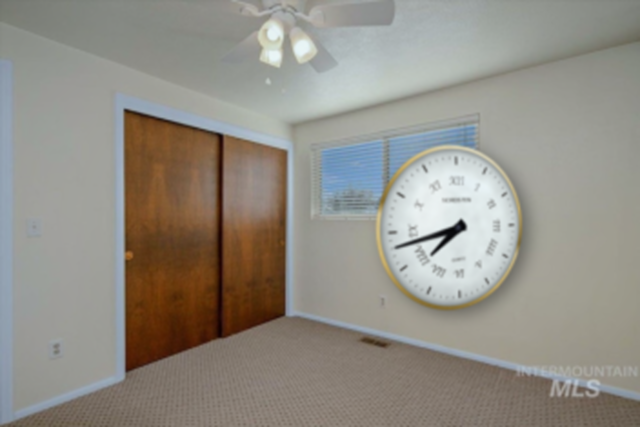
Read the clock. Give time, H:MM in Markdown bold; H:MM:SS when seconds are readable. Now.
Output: **7:43**
